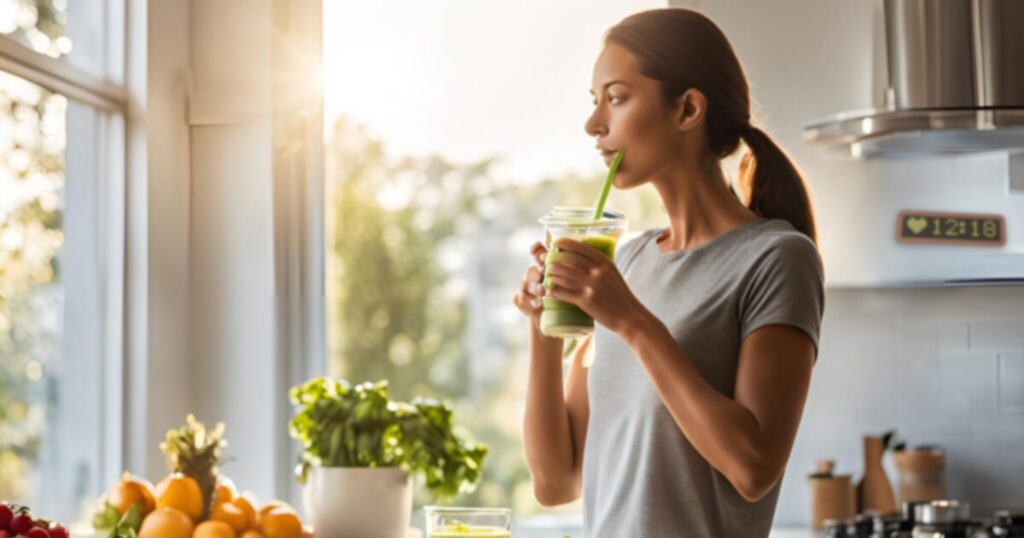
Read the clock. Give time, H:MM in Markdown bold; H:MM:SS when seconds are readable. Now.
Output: **12:18**
